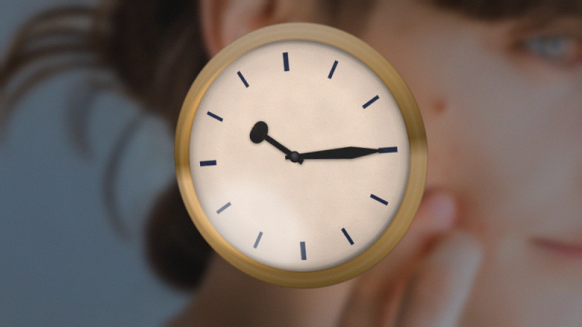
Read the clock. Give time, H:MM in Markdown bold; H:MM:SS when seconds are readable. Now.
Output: **10:15**
